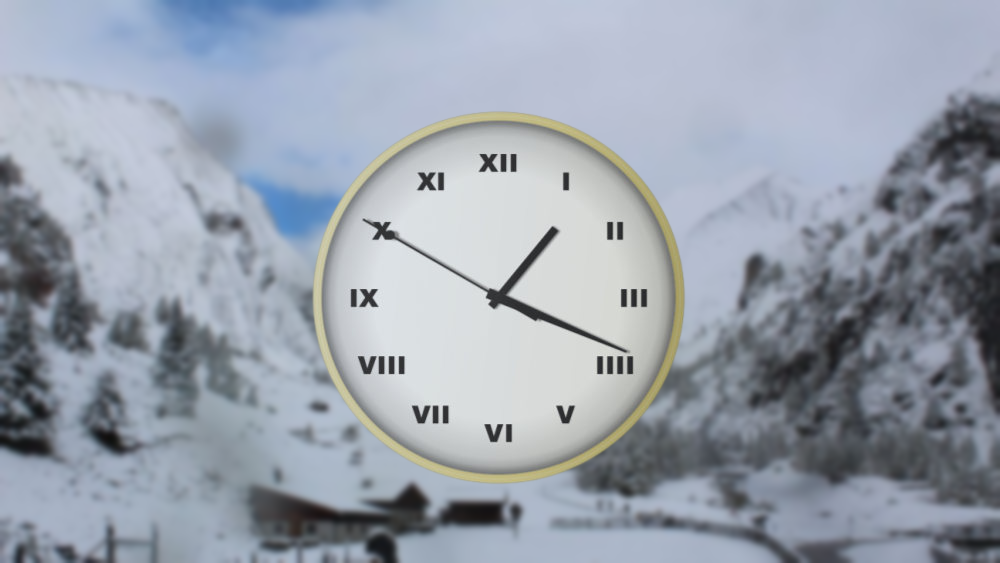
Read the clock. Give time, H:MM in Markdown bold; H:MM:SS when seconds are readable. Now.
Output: **1:18:50**
